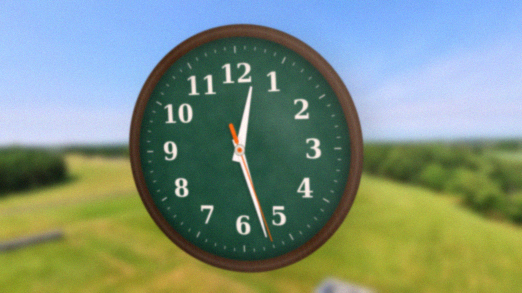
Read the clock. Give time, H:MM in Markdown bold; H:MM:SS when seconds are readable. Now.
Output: **12:27:27**
